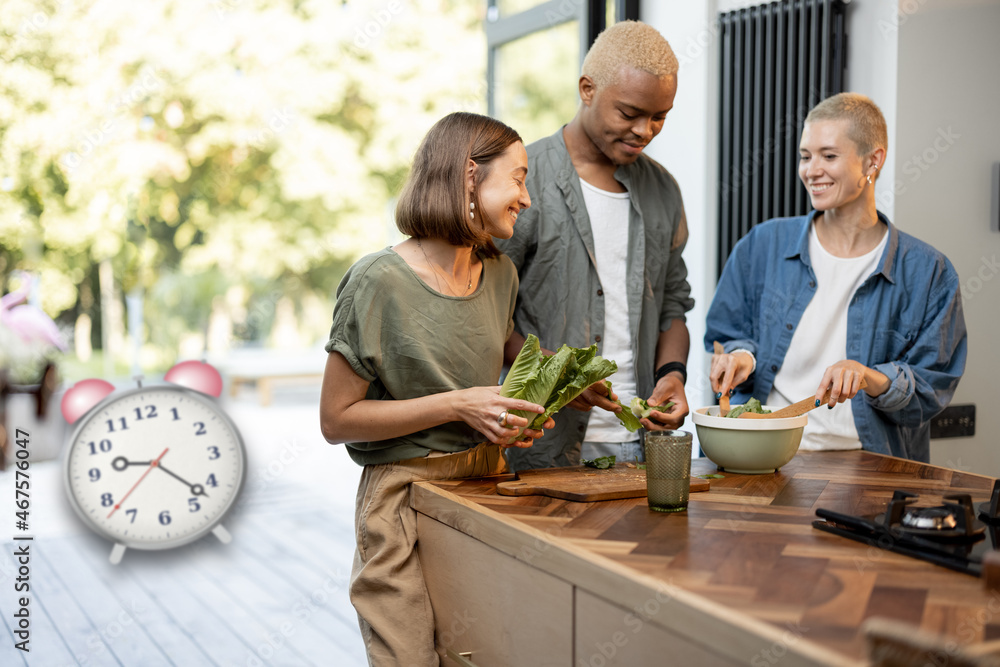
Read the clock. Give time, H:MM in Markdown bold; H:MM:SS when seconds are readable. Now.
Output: **9:22:38**
